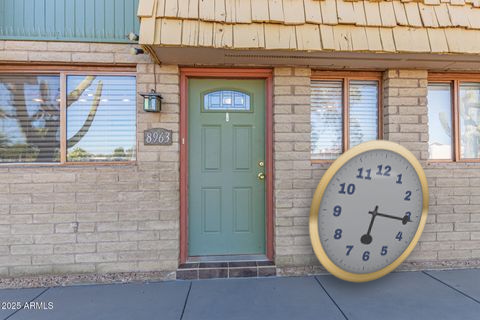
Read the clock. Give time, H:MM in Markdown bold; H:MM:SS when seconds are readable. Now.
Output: **6:16**
